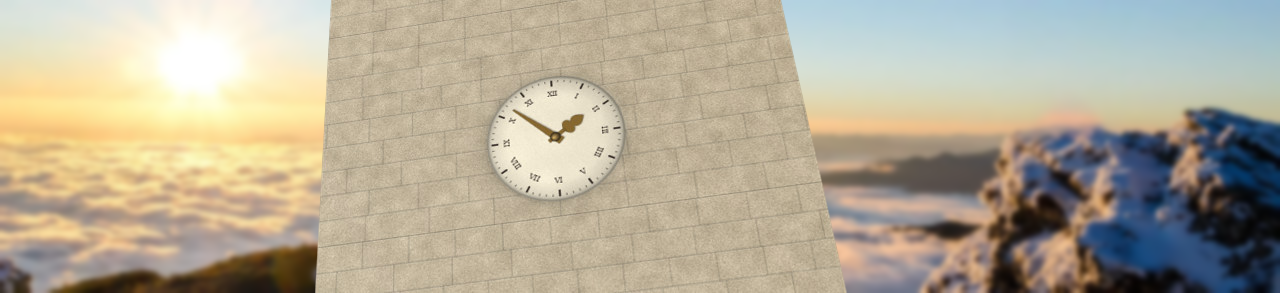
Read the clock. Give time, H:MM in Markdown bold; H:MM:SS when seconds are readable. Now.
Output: **1:52**
